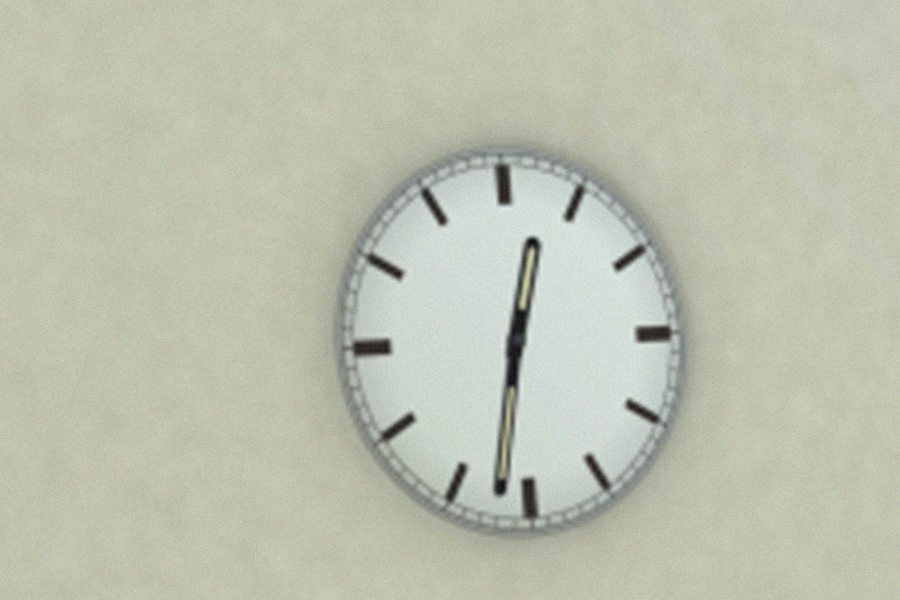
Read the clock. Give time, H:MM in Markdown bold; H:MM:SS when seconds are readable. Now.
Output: **12:32**
